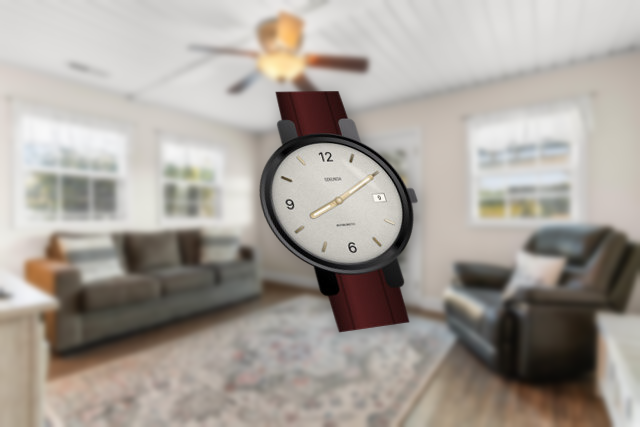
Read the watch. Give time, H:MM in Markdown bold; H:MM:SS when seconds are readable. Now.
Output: **8:10**
